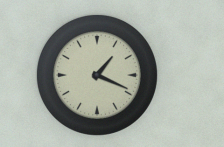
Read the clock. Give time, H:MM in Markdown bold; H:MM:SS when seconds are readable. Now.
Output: **1:19**
